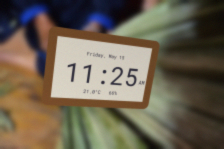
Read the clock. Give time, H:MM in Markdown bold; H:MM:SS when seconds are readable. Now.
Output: **11:25**
